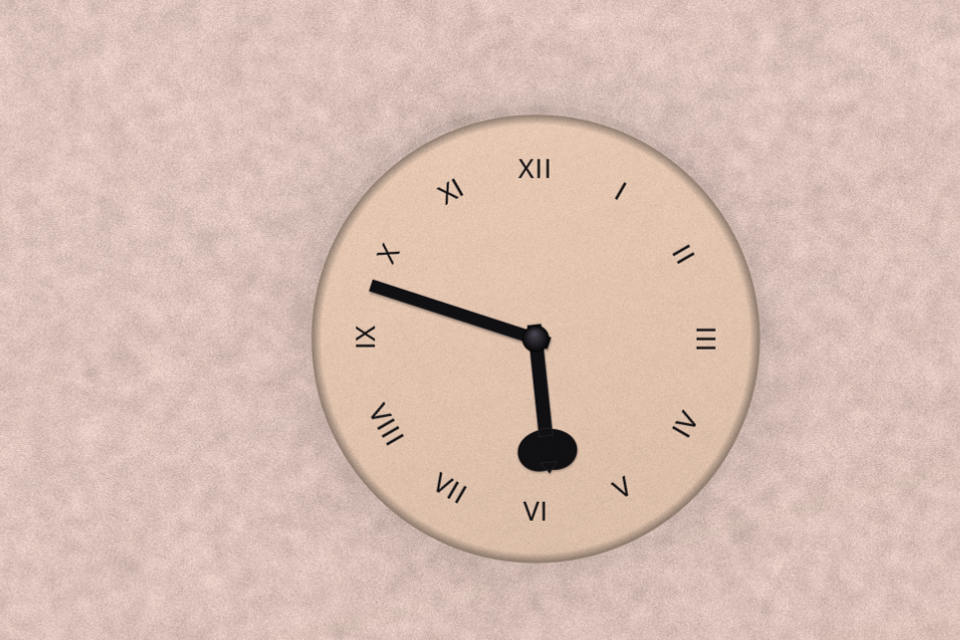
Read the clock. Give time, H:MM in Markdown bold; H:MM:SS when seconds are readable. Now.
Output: **5:48**
